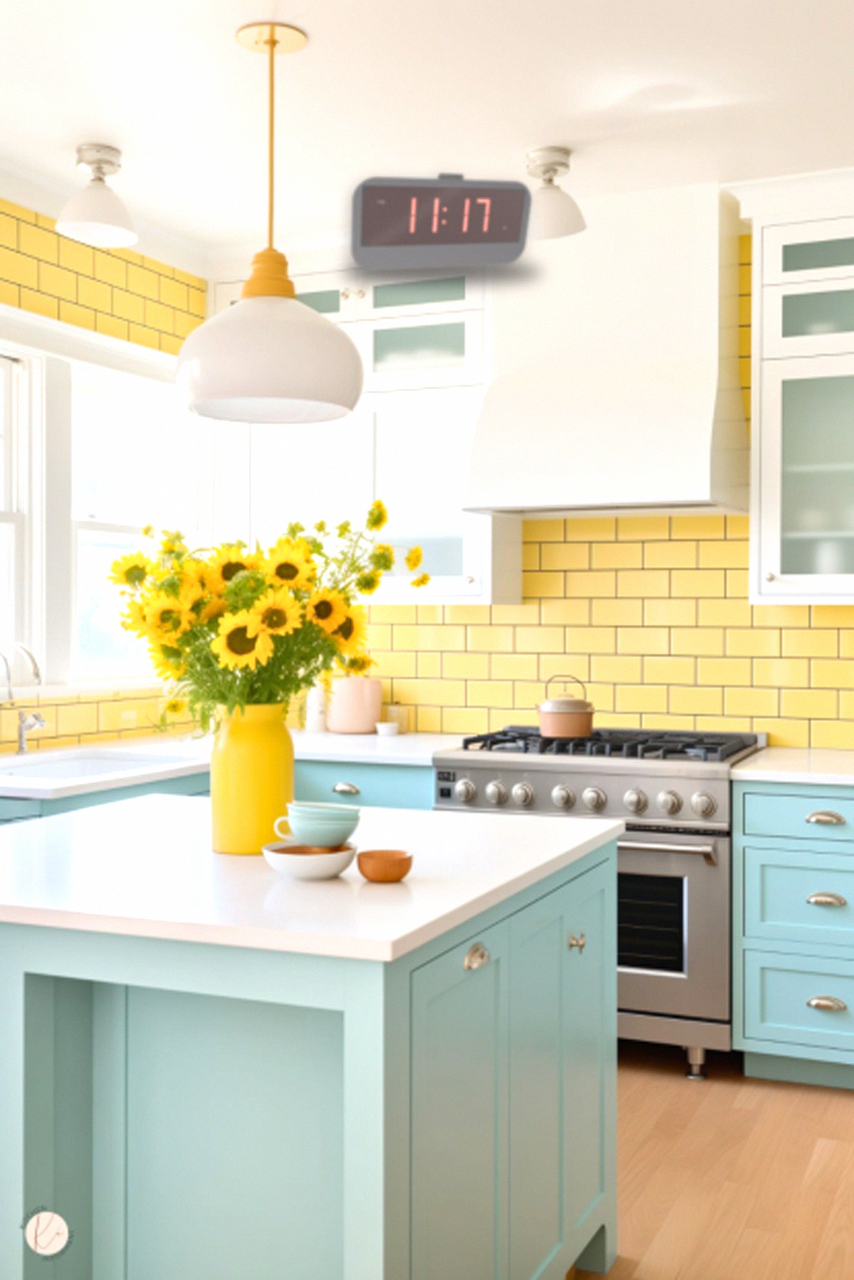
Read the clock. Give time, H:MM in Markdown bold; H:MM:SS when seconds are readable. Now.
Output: **11:17**
